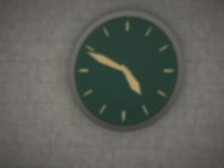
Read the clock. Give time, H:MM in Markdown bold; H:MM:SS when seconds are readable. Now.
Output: **4:49**
